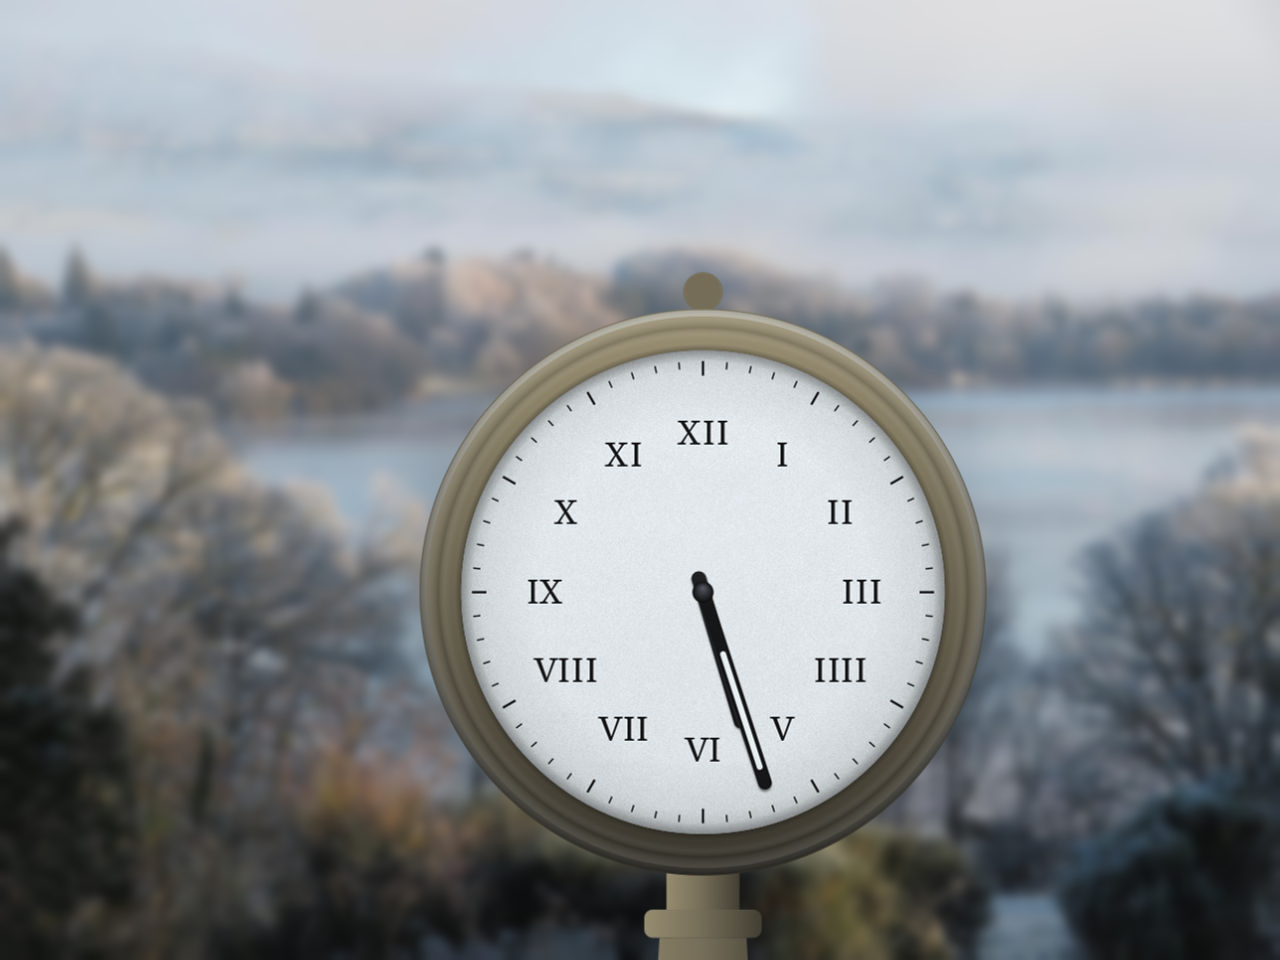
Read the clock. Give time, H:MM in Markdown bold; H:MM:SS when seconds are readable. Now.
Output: **5:27**
